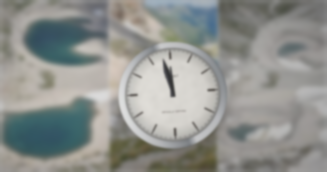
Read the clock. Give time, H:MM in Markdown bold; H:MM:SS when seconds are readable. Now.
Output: **11:58**
